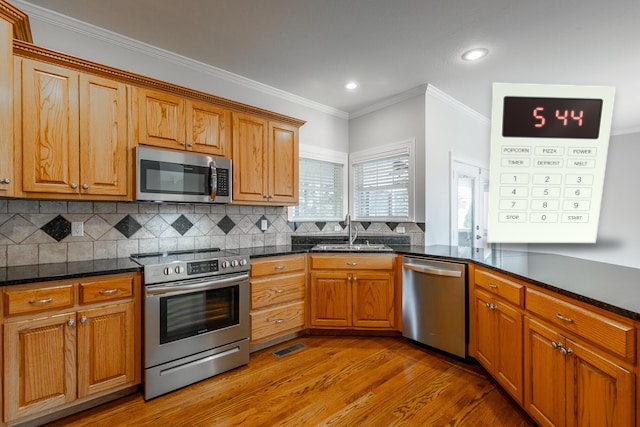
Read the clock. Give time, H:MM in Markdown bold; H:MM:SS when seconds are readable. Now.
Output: **5:44**
